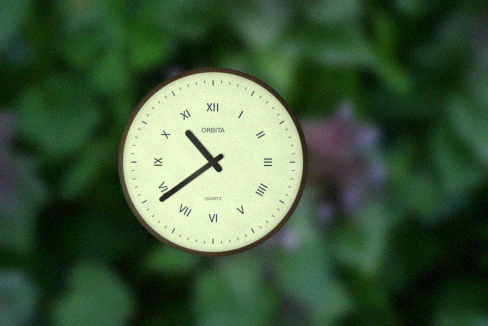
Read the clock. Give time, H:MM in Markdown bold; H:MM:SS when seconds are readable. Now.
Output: **10:39**
